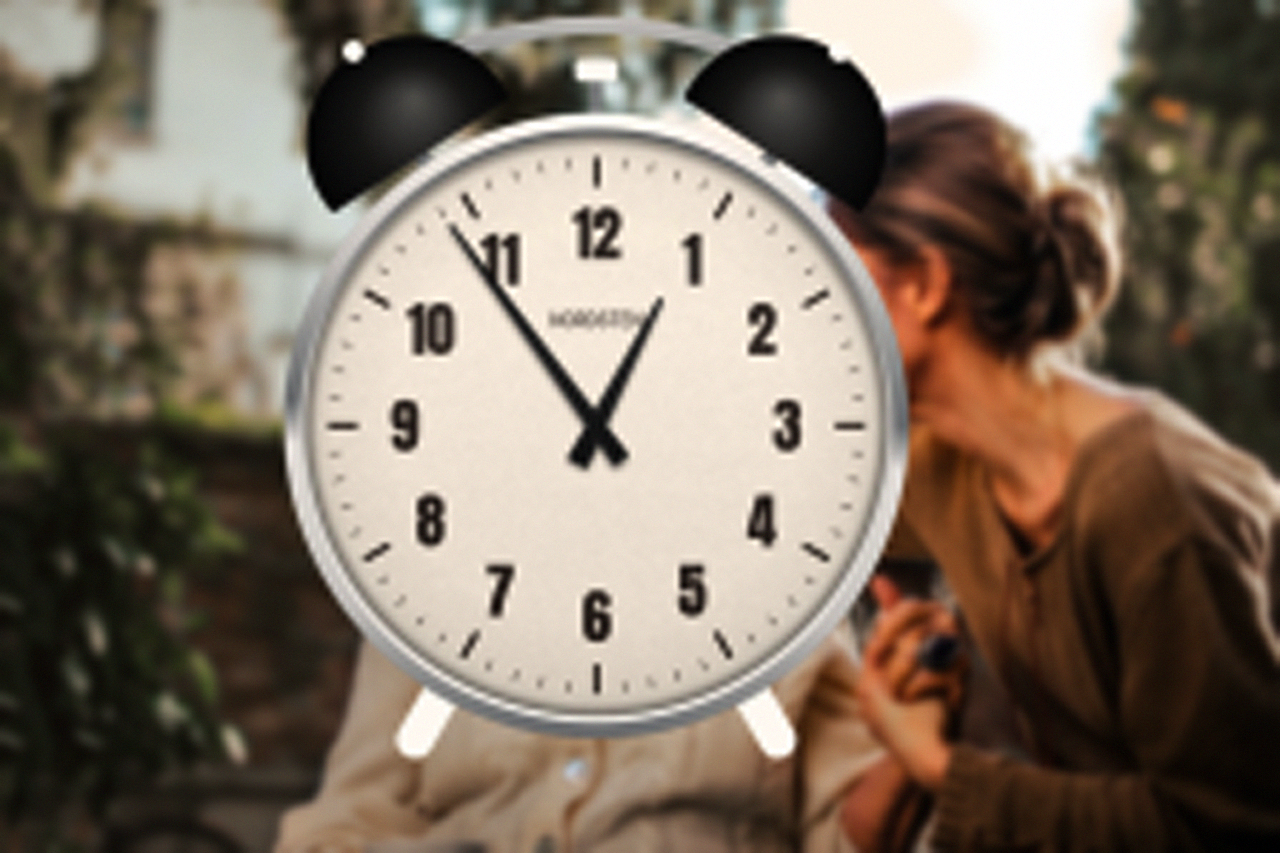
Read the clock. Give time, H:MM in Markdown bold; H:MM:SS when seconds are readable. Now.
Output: **12:54**
